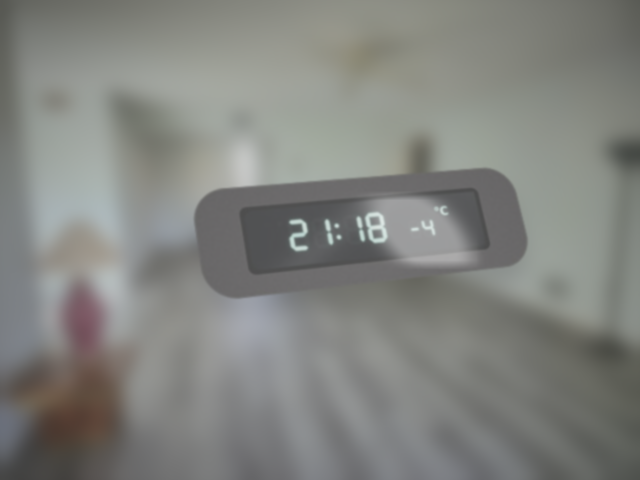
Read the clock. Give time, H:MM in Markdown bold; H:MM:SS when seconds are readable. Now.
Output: **21:18**
